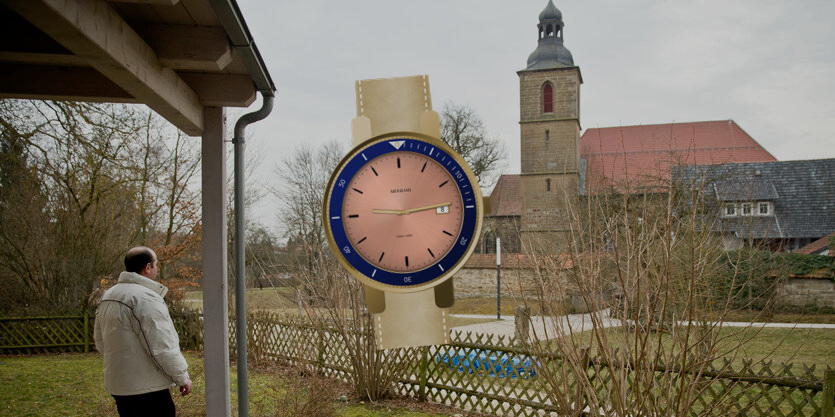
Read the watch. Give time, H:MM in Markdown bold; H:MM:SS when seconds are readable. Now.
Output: **9:14**
